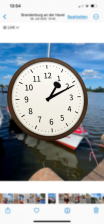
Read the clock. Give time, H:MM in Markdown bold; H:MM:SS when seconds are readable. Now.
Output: **1:11**
